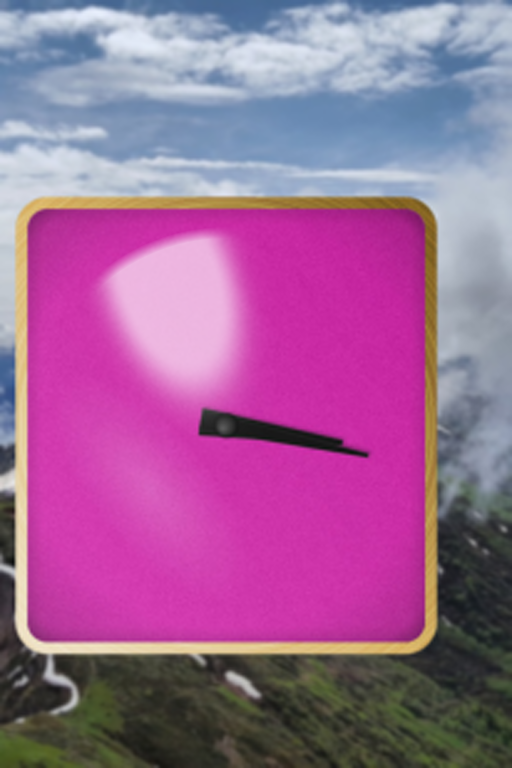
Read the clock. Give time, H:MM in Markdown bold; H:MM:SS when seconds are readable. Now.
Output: **3:17**
